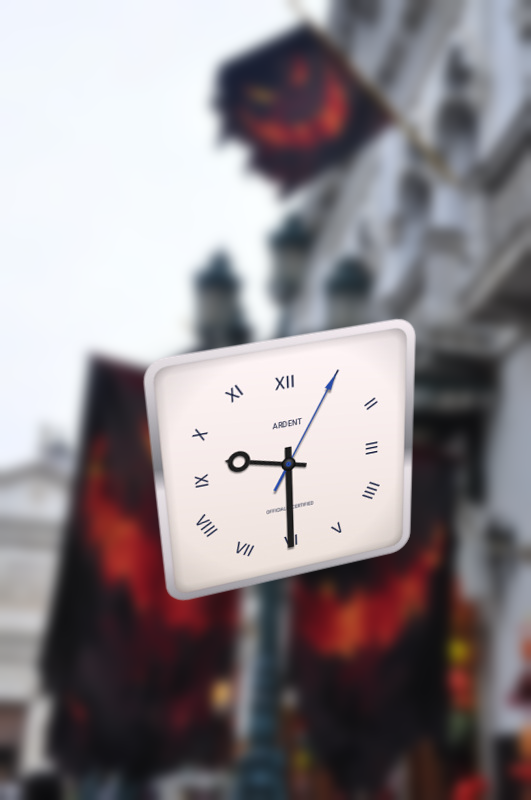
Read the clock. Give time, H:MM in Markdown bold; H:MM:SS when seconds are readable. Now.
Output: **9:30:05**
